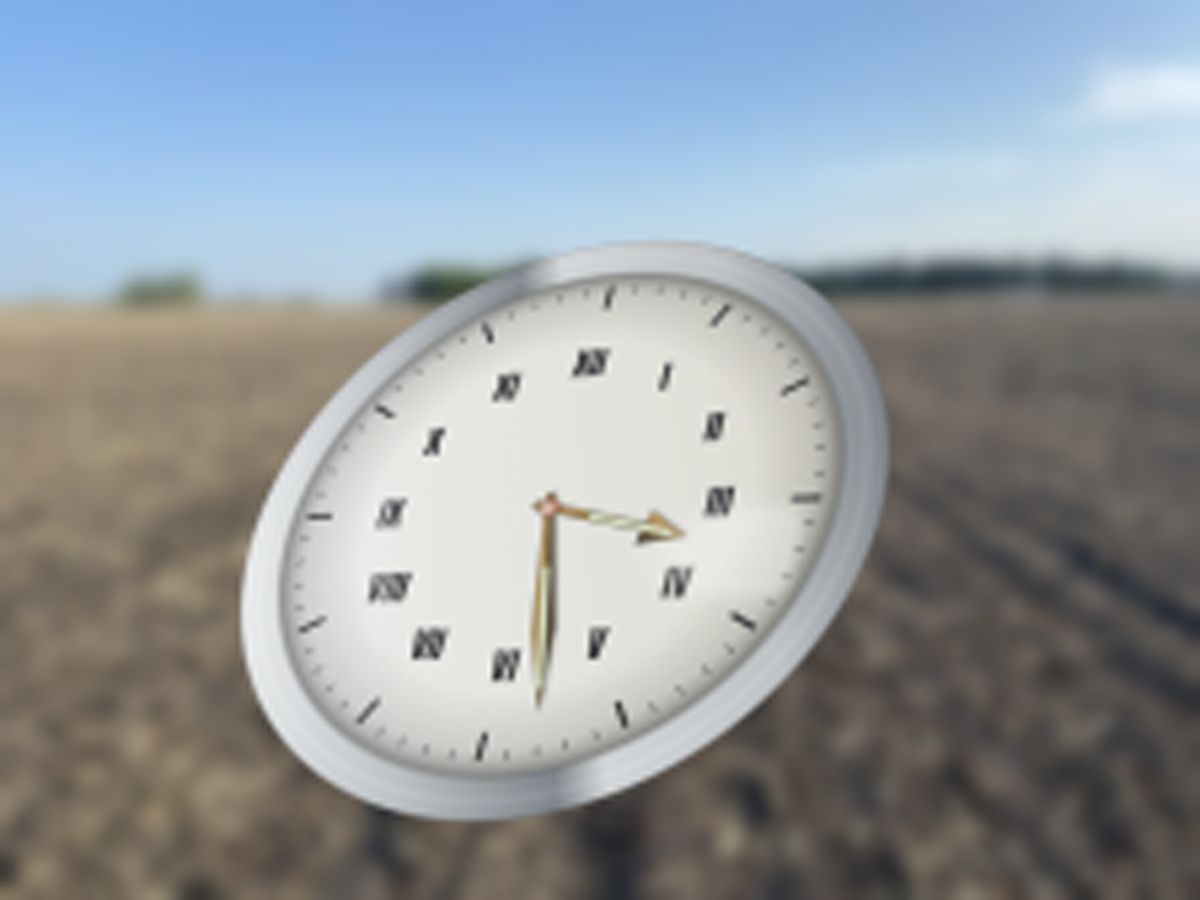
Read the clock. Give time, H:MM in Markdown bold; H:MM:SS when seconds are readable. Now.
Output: **3:28**
